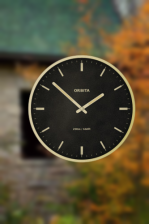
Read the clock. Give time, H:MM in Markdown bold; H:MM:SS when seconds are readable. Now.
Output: **1:52**
